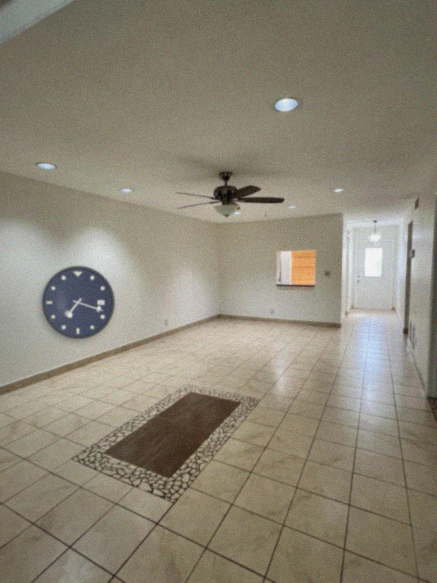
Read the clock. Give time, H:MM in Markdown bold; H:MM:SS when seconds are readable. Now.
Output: **7:18**
